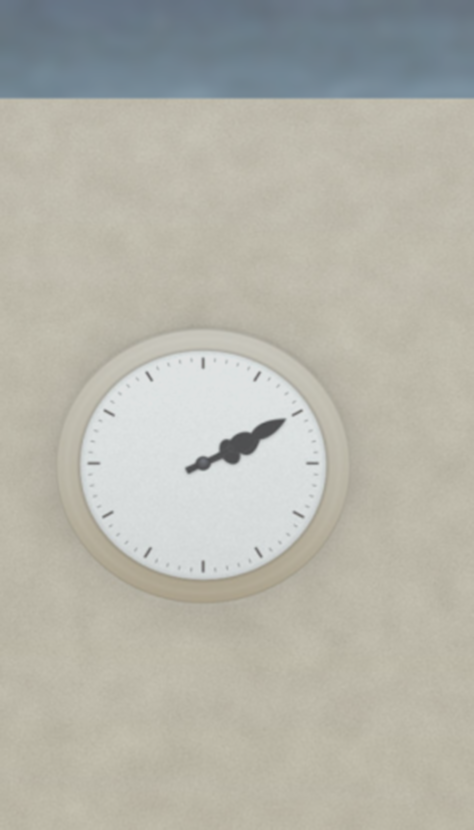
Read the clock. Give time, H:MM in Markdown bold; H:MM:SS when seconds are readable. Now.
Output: **2:10**
